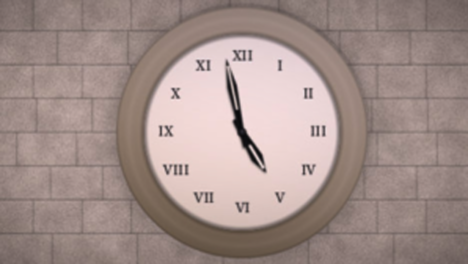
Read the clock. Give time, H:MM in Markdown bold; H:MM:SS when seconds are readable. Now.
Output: **4:58**
